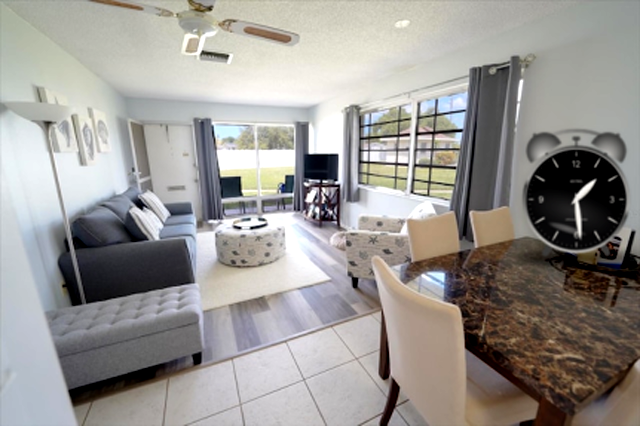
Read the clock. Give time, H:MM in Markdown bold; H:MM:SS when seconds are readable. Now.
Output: **1:29**
